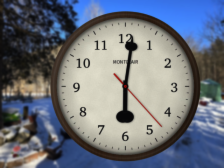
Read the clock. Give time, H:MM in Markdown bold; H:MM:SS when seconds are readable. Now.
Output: **6:01:23**
